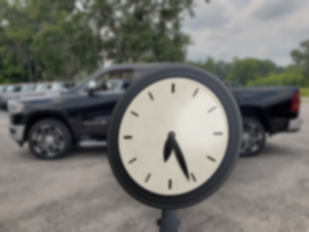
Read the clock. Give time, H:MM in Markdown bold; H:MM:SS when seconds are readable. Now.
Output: **6:26**
